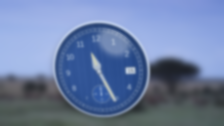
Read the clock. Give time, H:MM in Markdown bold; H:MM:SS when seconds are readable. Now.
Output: **11:26**
